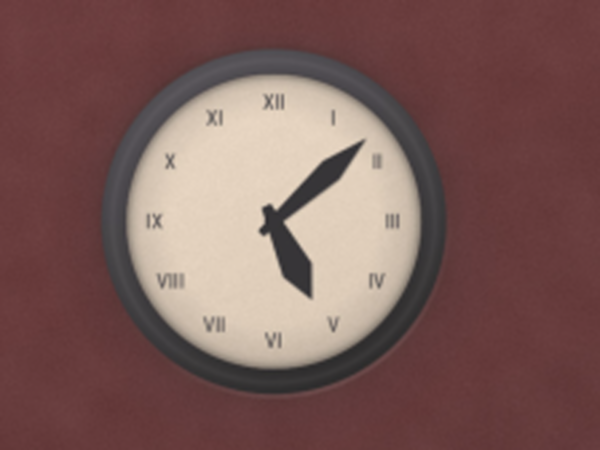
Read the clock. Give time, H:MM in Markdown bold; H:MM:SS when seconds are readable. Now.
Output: **5:08**
